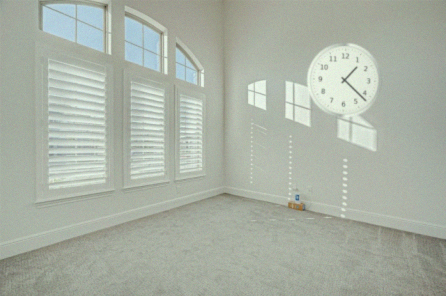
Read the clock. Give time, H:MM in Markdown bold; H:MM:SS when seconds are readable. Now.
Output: **1:22**
